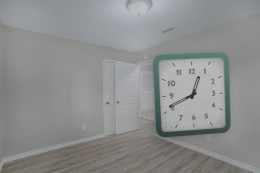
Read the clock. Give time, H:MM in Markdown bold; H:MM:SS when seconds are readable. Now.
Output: **12:41**
